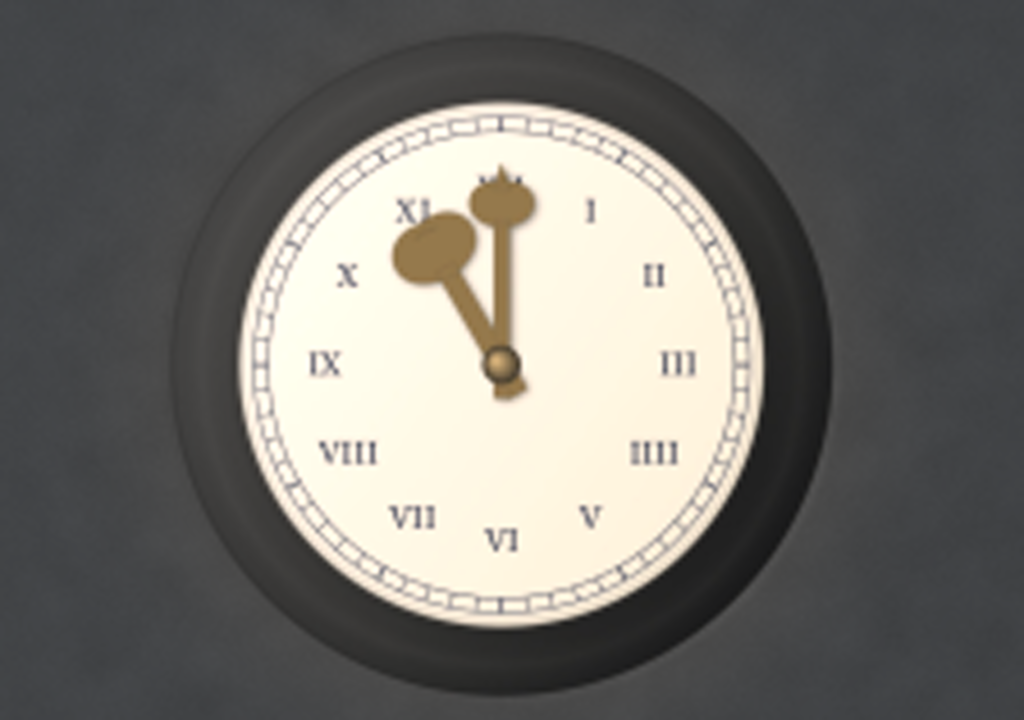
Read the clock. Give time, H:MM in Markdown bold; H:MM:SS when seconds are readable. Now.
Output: **11:00**
